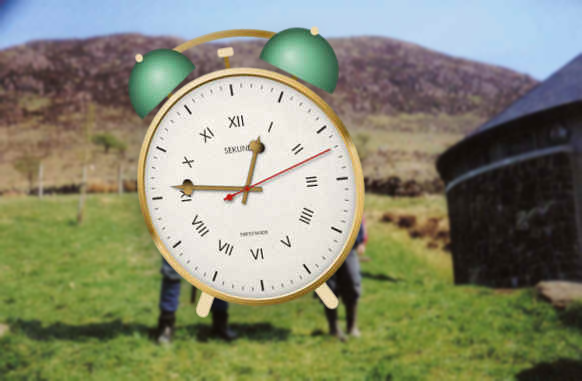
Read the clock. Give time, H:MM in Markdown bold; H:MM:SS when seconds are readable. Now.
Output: **12:46:12**
